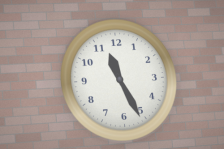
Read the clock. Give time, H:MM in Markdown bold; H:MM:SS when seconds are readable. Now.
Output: **11:26**
